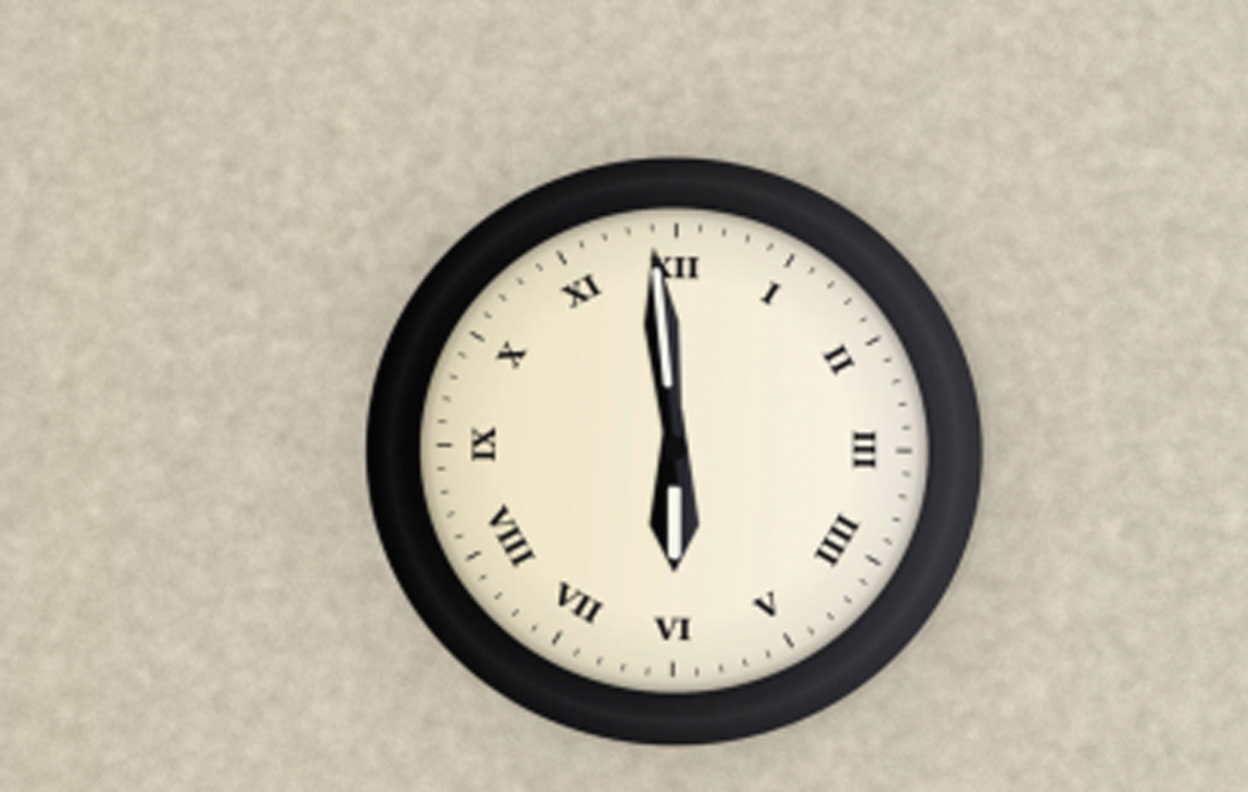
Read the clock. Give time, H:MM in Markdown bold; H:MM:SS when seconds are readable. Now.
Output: **5:59**
